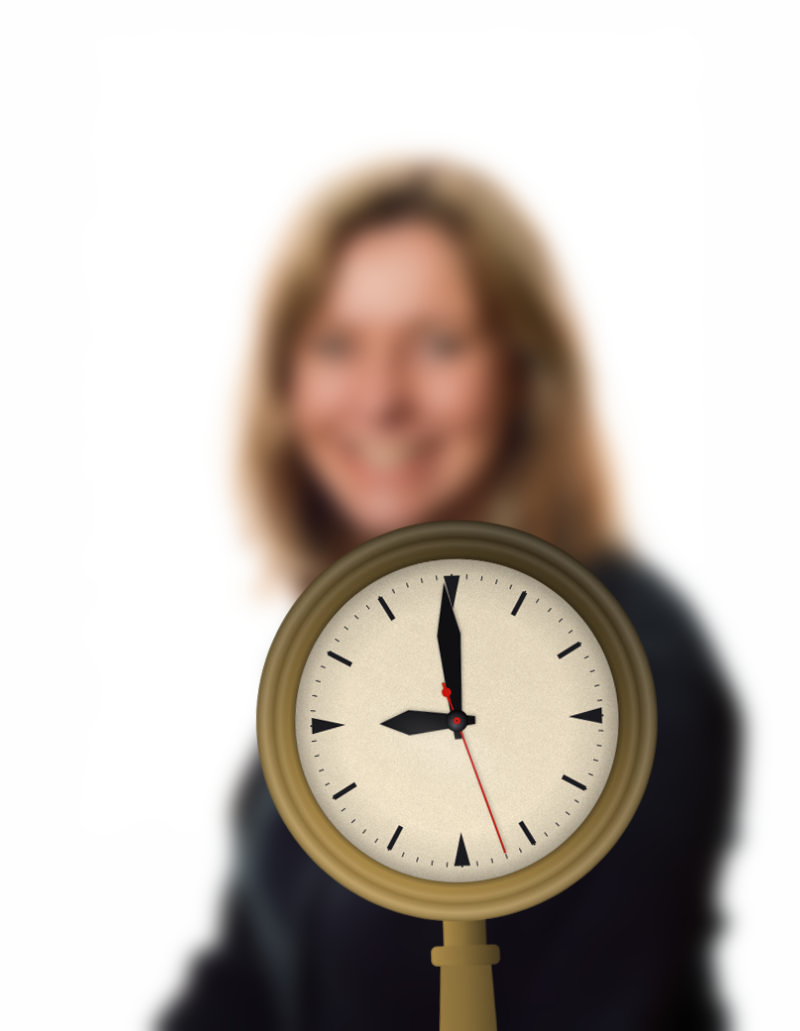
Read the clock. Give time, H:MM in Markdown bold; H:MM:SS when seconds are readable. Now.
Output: **8:59:27**
